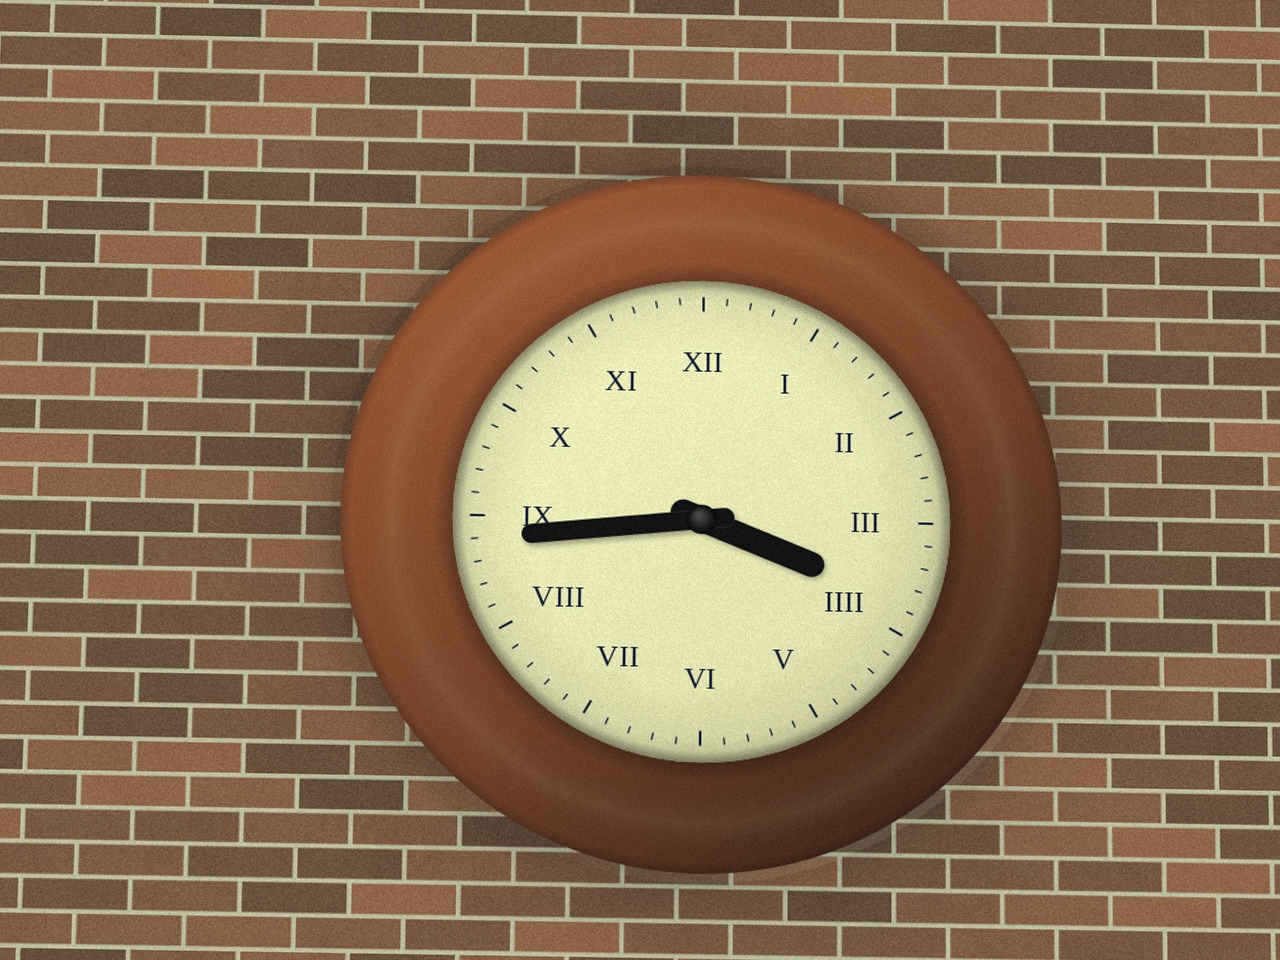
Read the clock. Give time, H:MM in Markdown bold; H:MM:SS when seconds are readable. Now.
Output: **3:44**
